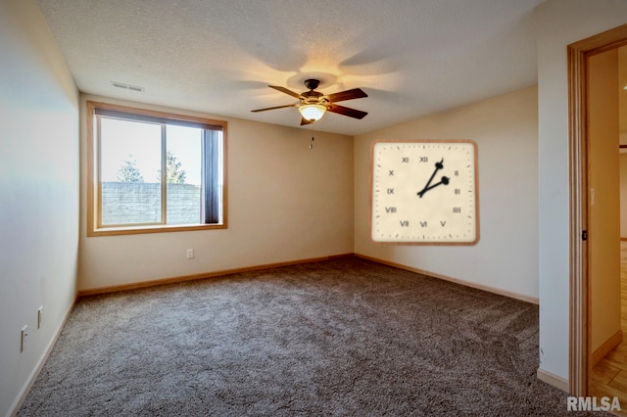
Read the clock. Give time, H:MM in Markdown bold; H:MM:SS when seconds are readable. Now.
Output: **2:05**
